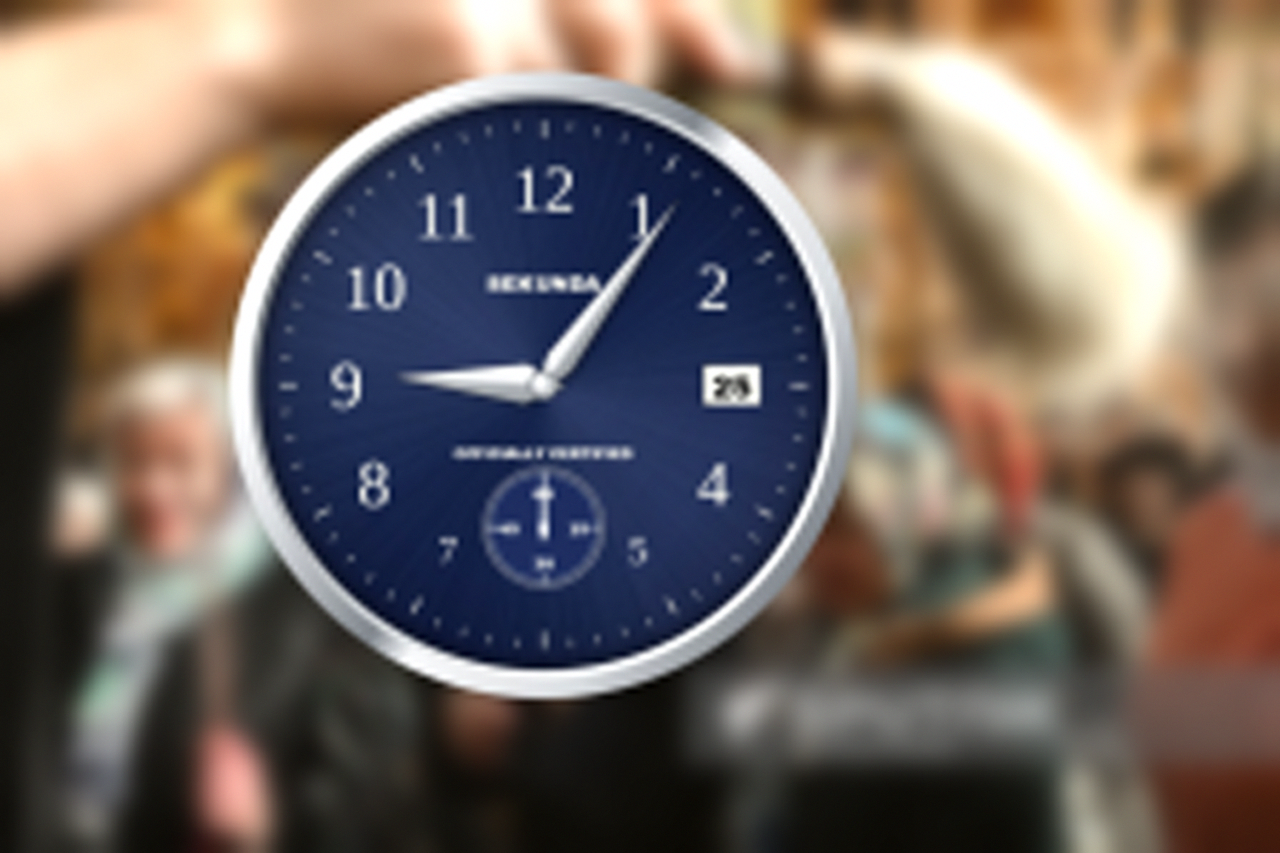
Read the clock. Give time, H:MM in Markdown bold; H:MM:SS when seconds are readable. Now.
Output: **9:06**
